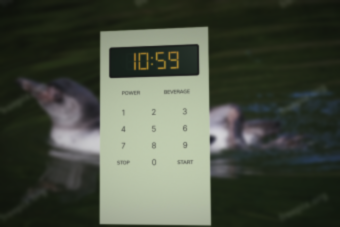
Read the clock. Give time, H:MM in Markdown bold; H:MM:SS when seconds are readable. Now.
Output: **10:59**
